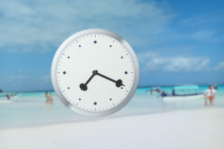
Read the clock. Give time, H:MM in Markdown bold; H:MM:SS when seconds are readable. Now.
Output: **7:19**
